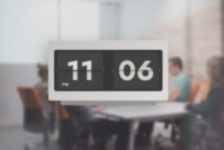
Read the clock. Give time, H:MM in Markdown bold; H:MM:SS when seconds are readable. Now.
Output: **11:06**
